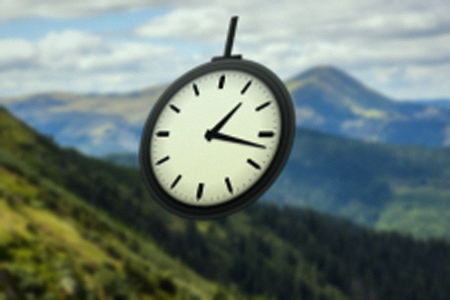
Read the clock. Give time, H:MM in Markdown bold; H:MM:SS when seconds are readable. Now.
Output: **1:17**
